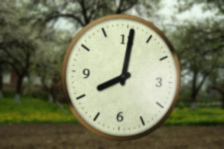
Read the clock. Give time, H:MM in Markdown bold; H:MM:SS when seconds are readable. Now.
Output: **8:01**
